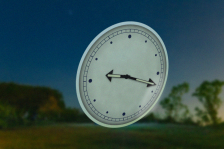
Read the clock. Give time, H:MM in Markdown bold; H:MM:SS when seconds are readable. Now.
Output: **9:18**
